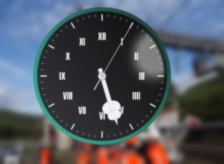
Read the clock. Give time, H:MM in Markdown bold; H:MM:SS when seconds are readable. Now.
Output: **5:27:05**
